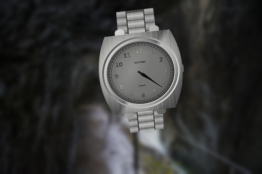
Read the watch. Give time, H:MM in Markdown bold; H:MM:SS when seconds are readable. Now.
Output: **4:22**
